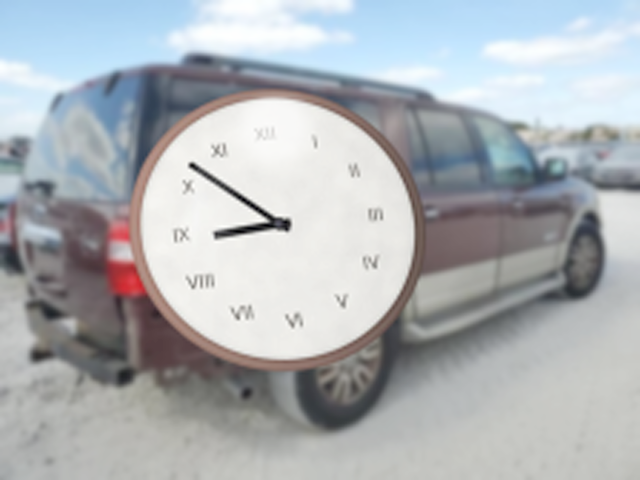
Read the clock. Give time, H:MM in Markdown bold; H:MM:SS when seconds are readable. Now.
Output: **8:52**
